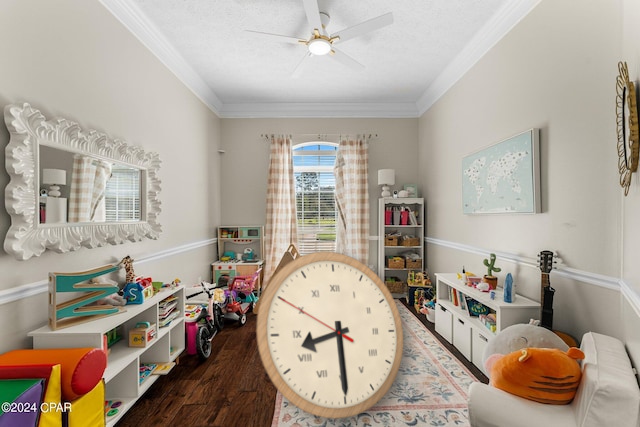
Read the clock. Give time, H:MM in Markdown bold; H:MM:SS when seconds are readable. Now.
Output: **8:29:50**
